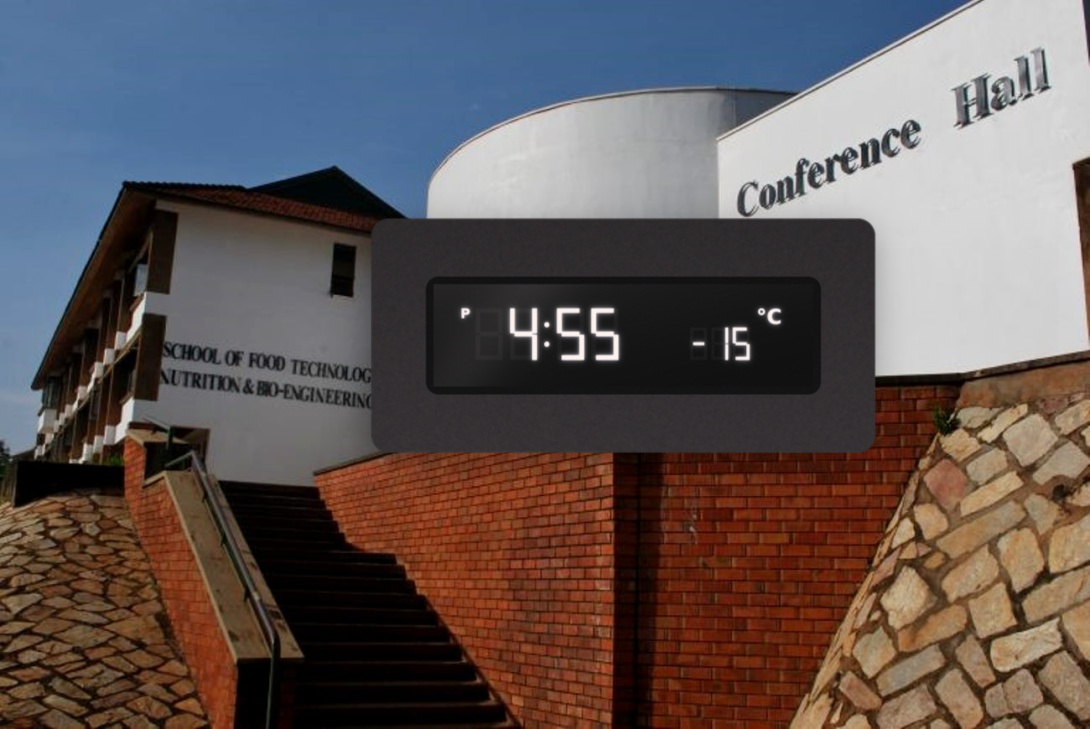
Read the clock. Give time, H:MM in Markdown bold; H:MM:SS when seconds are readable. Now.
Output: **4:55**
